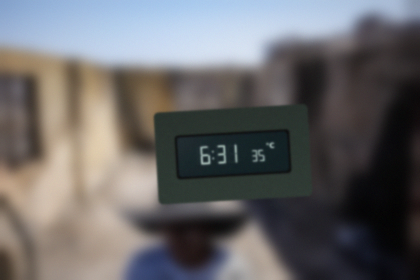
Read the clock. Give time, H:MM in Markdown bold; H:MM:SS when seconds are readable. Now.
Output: **6:31**
